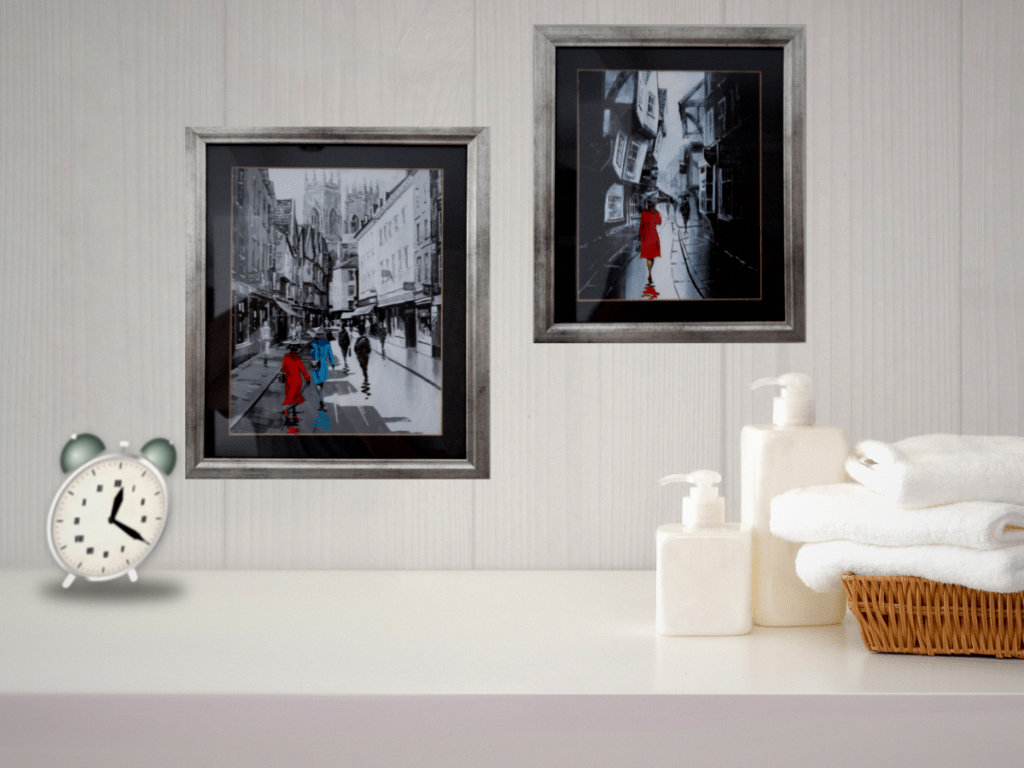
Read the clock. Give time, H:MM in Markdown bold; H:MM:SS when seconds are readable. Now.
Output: **12:20**
